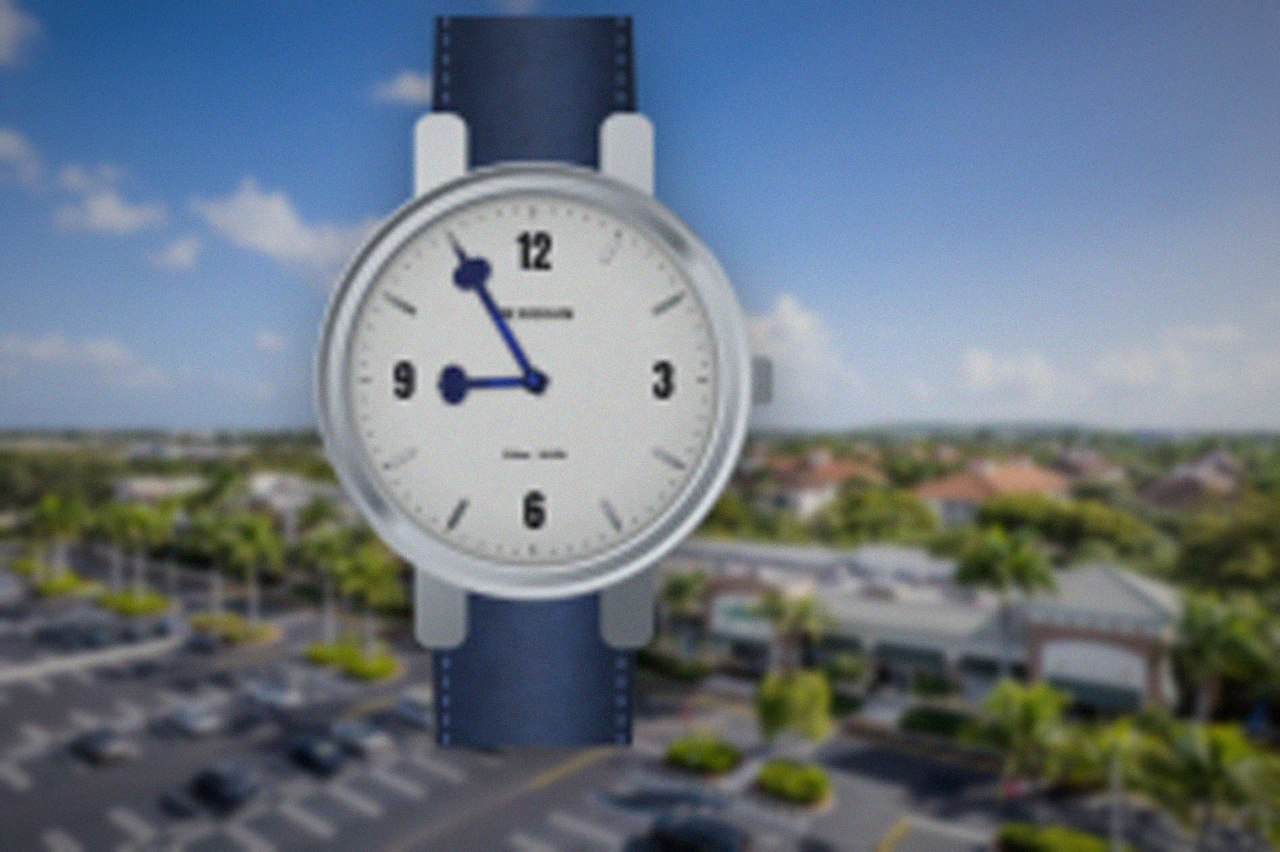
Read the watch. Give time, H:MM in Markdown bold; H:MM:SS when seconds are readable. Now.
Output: **8:55**
